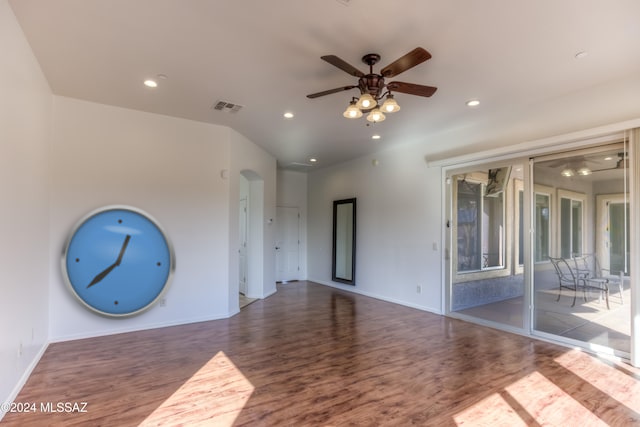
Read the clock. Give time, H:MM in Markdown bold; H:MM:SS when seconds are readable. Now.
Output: **12:38**
